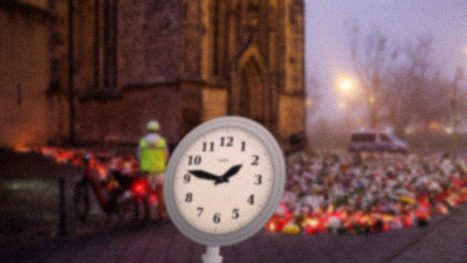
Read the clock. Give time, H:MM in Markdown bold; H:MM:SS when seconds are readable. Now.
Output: **1:47**
